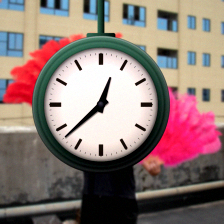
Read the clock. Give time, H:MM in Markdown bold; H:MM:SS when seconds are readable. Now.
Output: **12:38**
